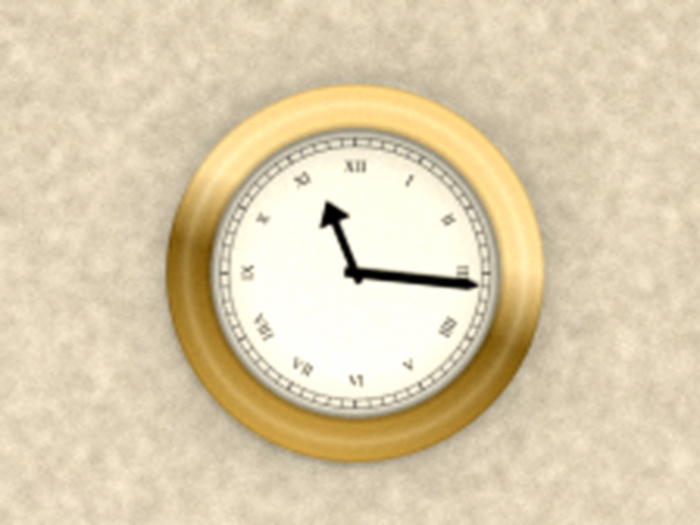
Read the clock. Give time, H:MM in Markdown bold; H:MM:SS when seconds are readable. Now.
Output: **11:16**
